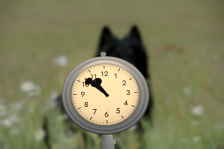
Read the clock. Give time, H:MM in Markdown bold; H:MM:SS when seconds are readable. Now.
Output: **10:52**
